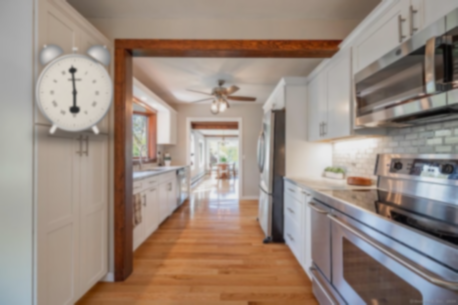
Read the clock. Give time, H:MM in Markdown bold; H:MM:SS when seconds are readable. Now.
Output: **5:59**
